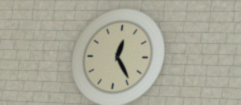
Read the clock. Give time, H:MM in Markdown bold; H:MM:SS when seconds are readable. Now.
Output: **12:24**
